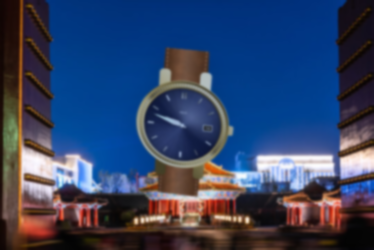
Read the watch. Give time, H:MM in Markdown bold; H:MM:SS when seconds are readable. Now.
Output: **9:48**
